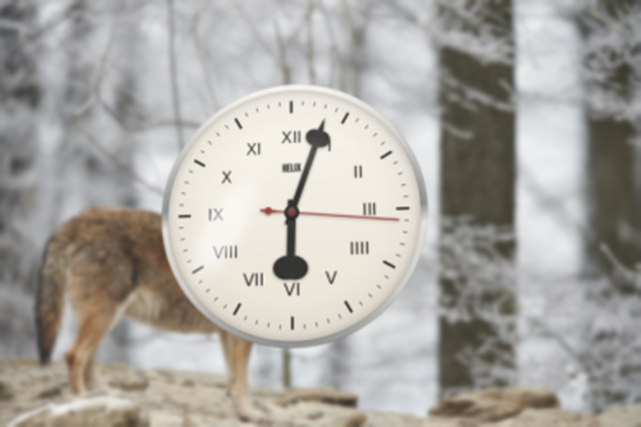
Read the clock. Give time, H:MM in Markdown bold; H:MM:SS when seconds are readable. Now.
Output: **6:03:16**
